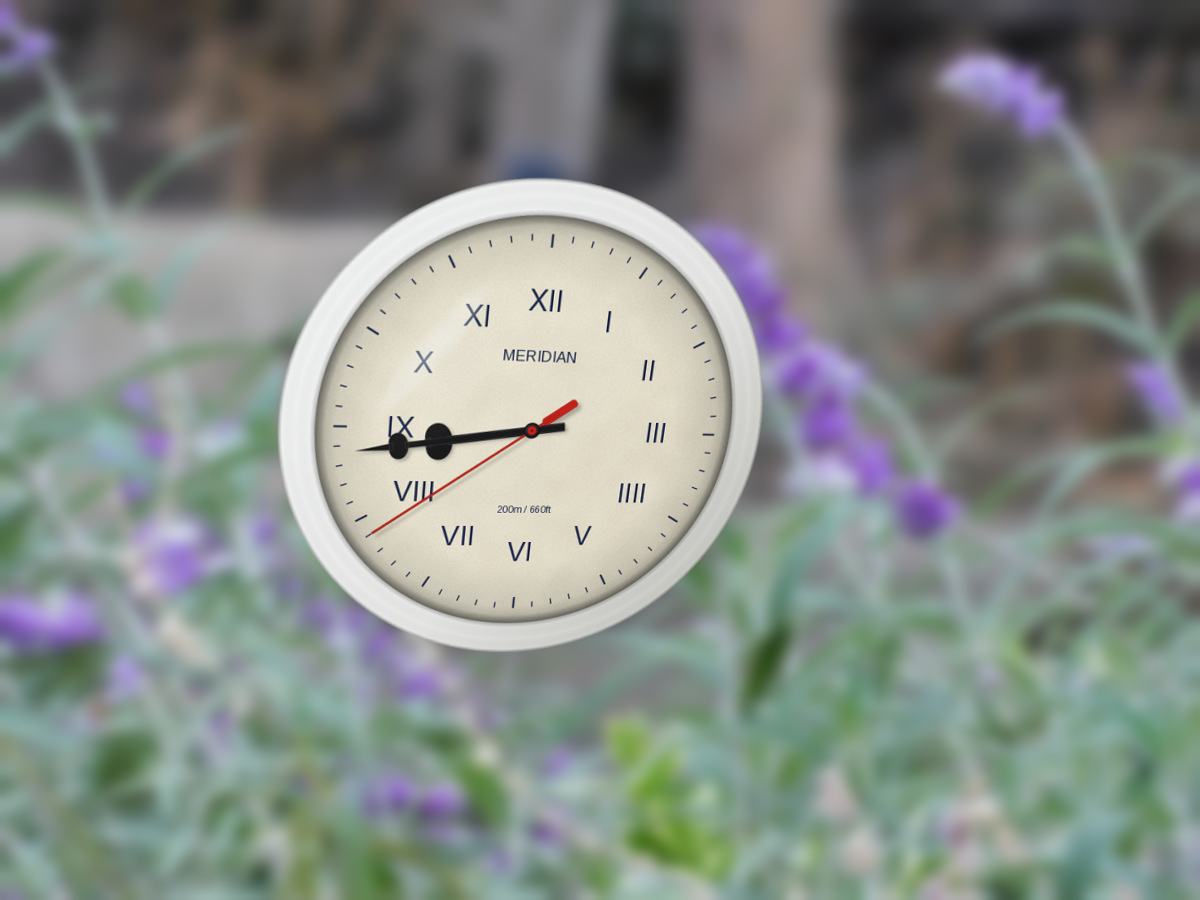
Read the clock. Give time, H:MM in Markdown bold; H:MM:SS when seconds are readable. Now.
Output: **8:43:39**
